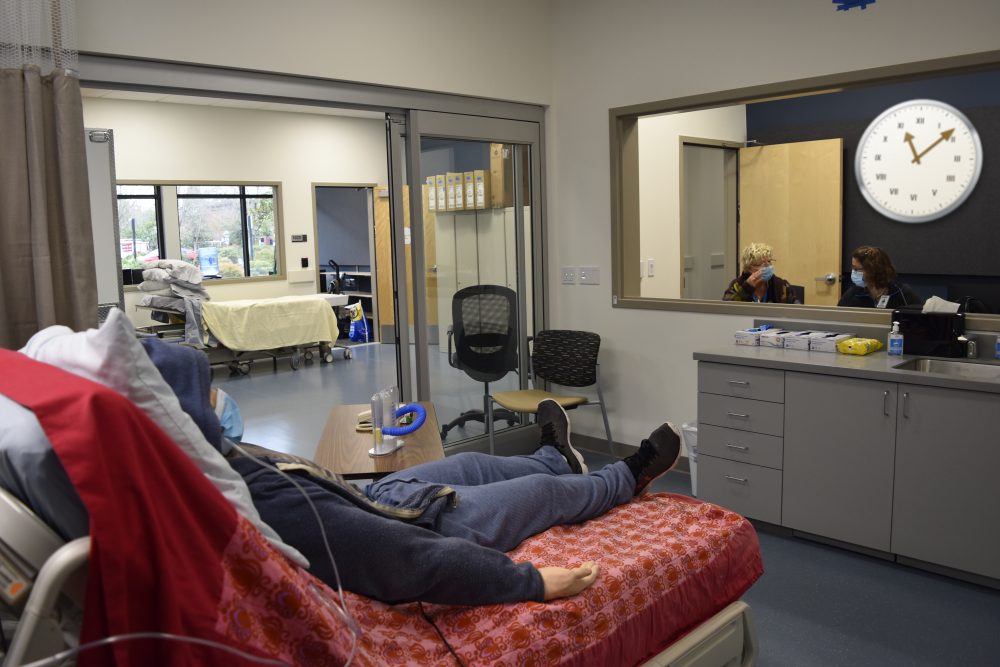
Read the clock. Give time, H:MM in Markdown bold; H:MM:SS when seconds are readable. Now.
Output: **11:08**
